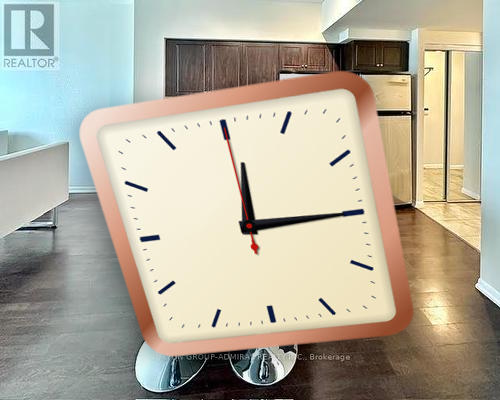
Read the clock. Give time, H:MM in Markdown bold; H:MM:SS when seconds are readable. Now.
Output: **12:15:00**
